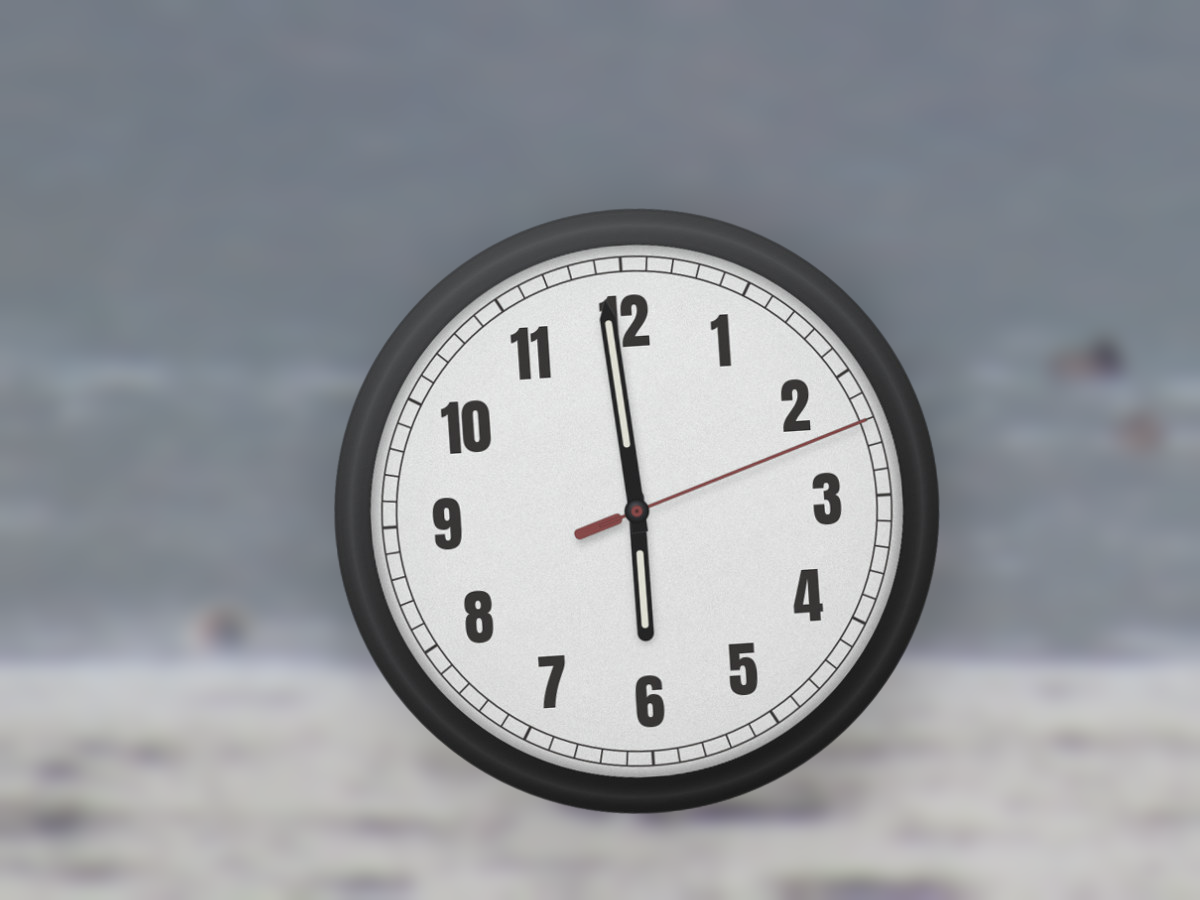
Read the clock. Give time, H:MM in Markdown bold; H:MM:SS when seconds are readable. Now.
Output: **5:59:12**
